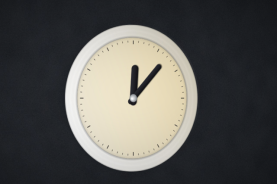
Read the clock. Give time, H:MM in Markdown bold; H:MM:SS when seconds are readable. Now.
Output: **12:07**
